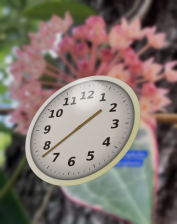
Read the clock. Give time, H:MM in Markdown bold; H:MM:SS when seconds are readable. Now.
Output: **1:38**
